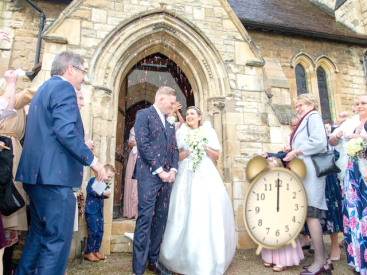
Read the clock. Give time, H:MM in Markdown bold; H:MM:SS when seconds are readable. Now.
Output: **12:00**
